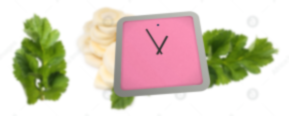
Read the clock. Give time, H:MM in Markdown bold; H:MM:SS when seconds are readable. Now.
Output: **12:56**
